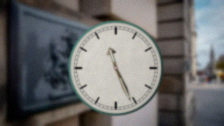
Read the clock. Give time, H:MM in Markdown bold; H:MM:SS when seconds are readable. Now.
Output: **11:26**
